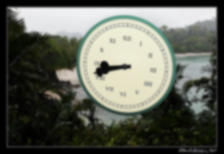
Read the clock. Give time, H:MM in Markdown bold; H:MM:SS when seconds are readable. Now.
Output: **8:42**
